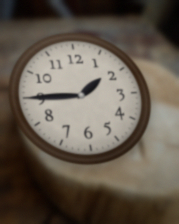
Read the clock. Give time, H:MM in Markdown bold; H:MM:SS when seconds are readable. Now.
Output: **1:45**
